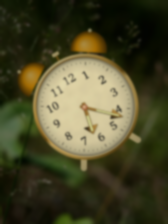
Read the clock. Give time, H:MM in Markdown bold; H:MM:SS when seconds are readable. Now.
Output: **6:22**
